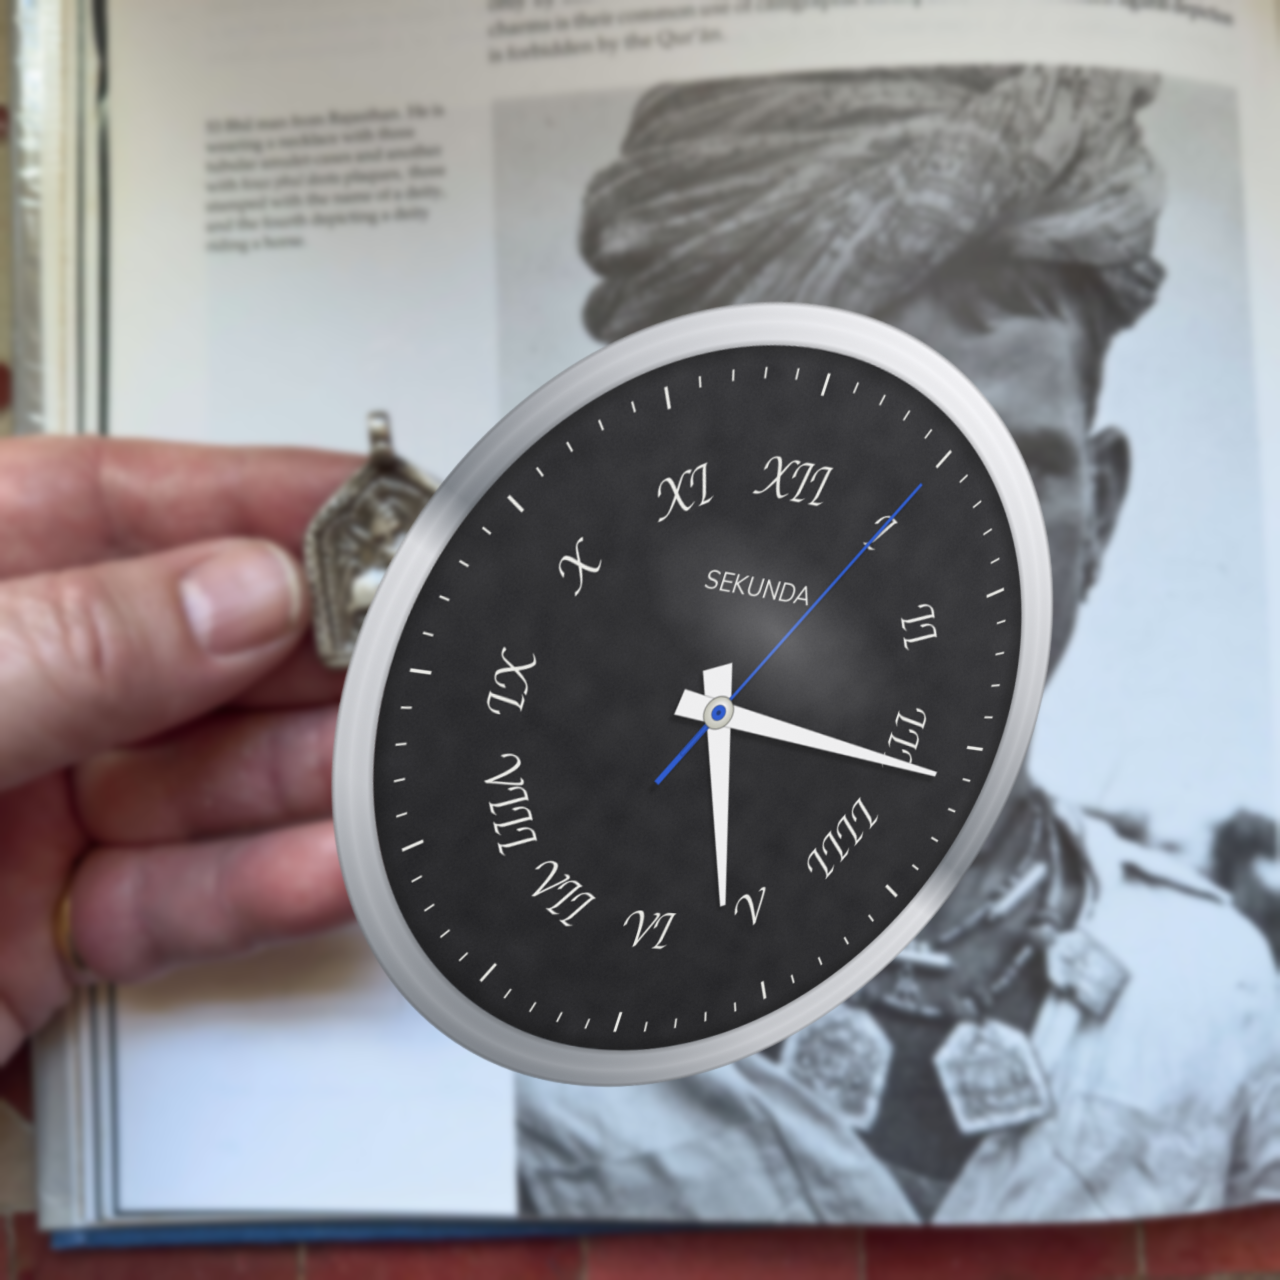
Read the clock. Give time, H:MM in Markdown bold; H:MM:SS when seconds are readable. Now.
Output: **5:16:05**
